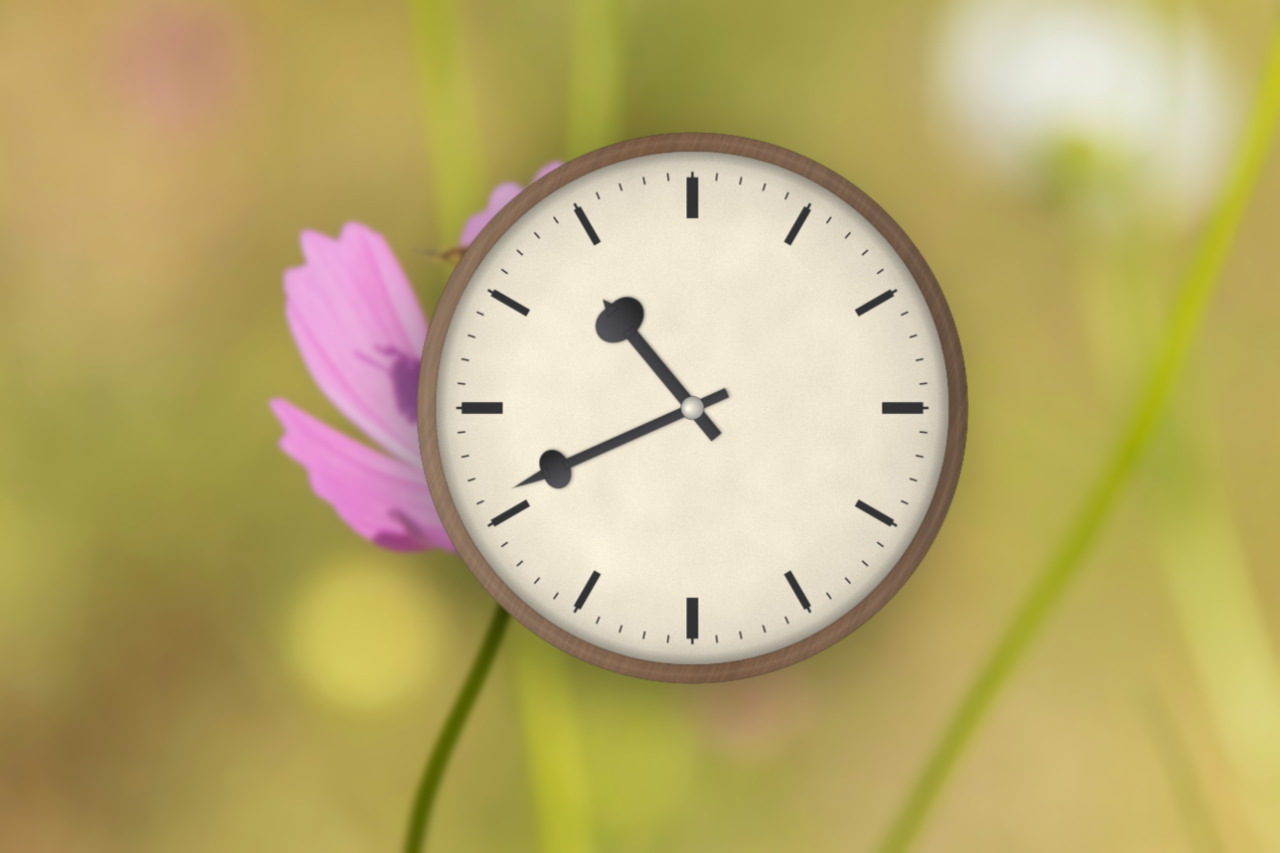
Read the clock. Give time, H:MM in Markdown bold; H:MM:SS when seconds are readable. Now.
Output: **10:41**
